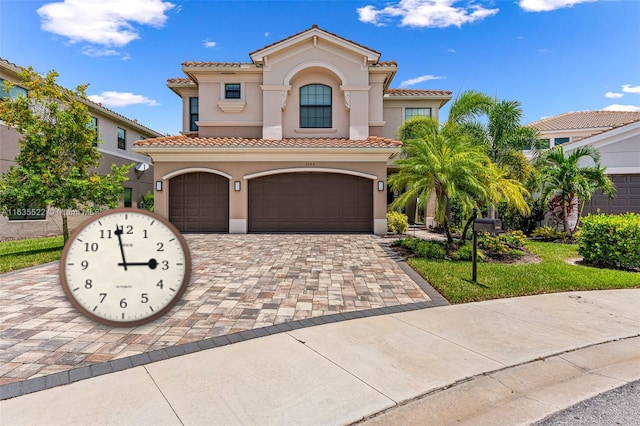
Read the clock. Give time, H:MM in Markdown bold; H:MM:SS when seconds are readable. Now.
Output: **2:58**
